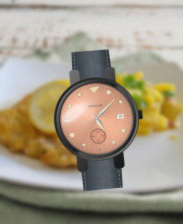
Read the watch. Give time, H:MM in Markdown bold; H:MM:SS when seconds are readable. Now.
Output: **5:08**
